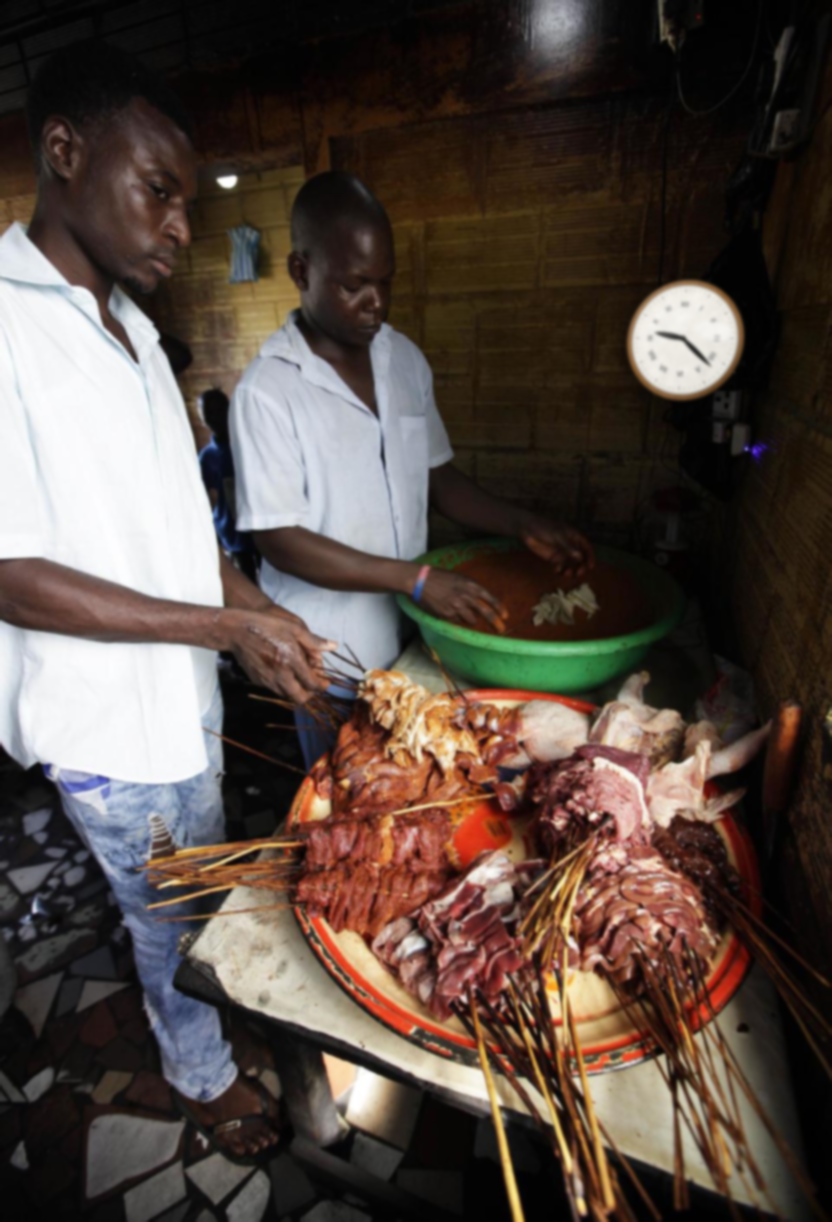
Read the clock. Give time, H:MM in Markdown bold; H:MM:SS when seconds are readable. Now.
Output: **9:22**
